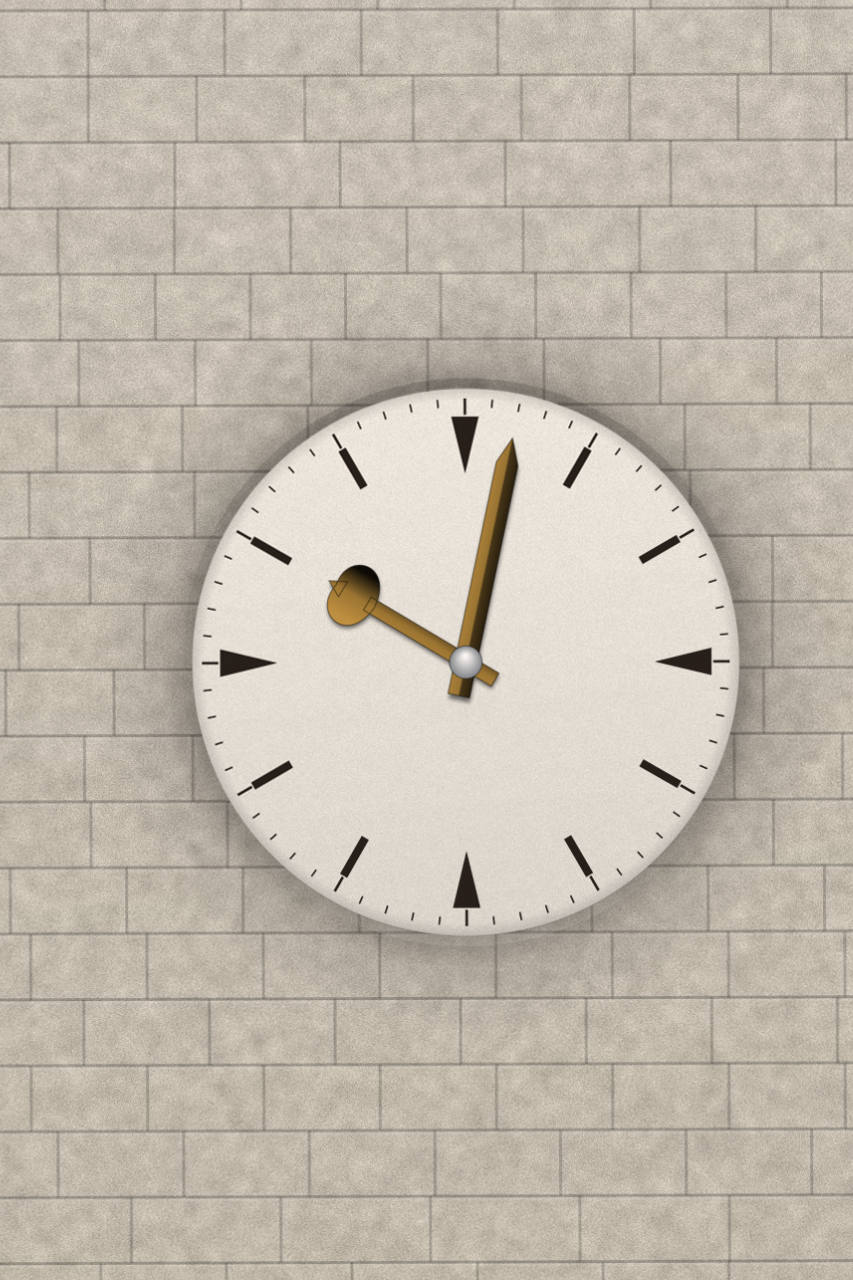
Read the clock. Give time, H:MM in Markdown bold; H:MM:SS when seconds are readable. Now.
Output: **10:02**
